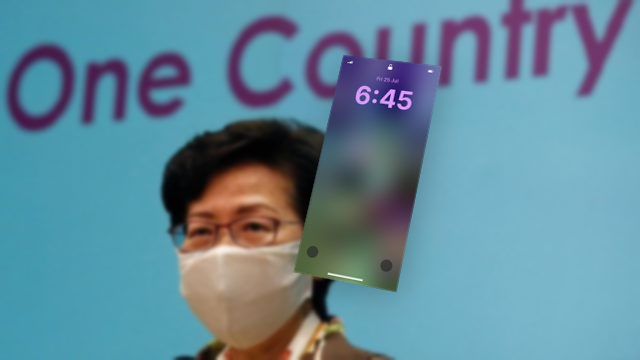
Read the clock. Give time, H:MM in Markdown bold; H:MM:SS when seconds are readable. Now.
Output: **6:45**
